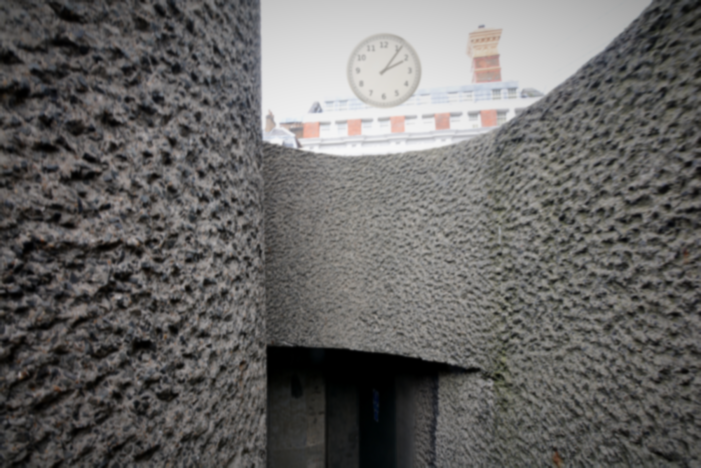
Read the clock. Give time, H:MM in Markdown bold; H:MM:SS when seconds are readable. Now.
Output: **2:06**
